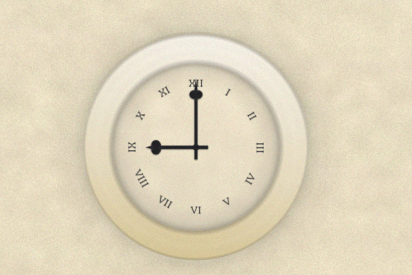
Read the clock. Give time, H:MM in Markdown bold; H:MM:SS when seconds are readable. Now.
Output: **9:00**
